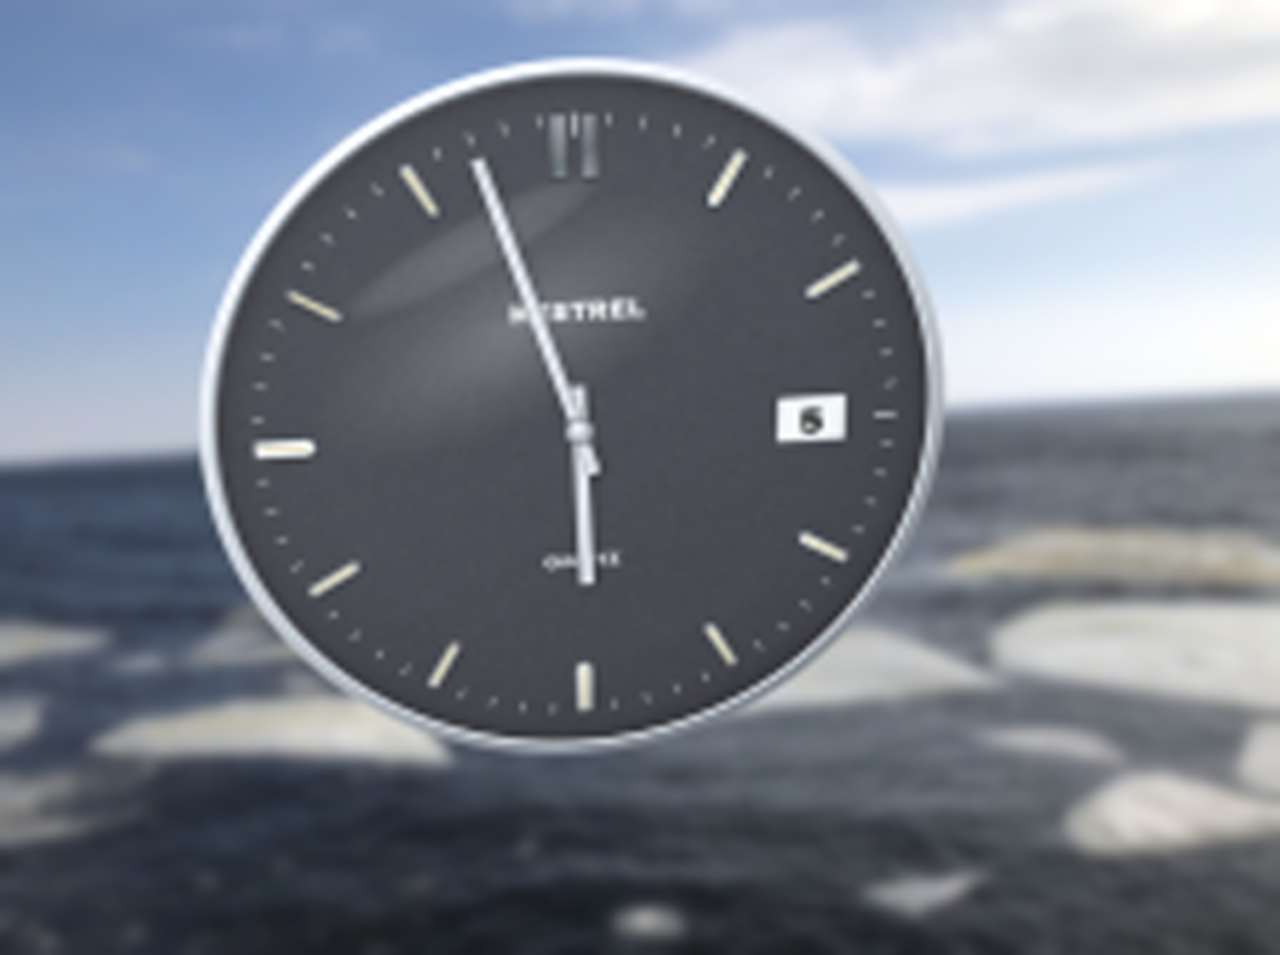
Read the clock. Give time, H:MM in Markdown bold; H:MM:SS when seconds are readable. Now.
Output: **5:57**
